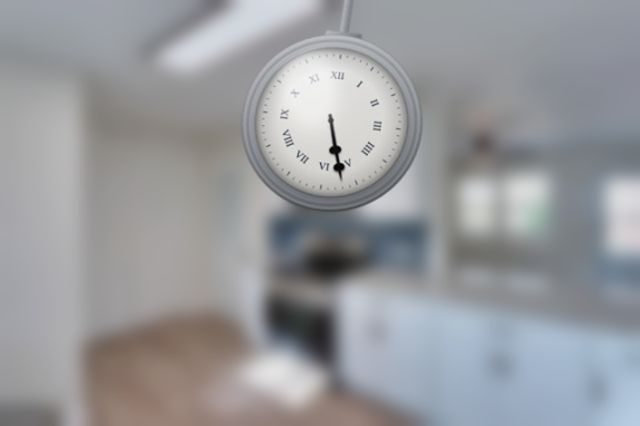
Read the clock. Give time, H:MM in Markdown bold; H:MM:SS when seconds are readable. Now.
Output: **5:27**
